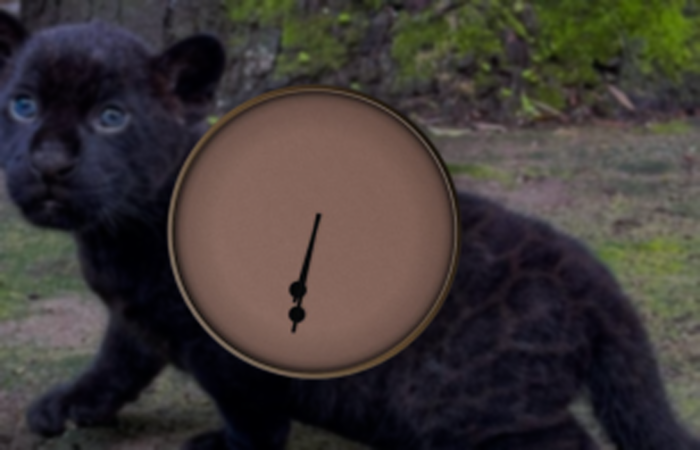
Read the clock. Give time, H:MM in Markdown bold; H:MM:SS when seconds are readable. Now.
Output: **6:32**
